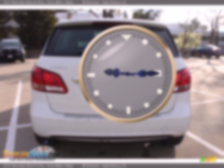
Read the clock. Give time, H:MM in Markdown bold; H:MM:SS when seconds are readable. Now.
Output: **9:15**
